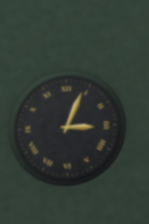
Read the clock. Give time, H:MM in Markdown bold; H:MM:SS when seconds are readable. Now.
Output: **3:04**
